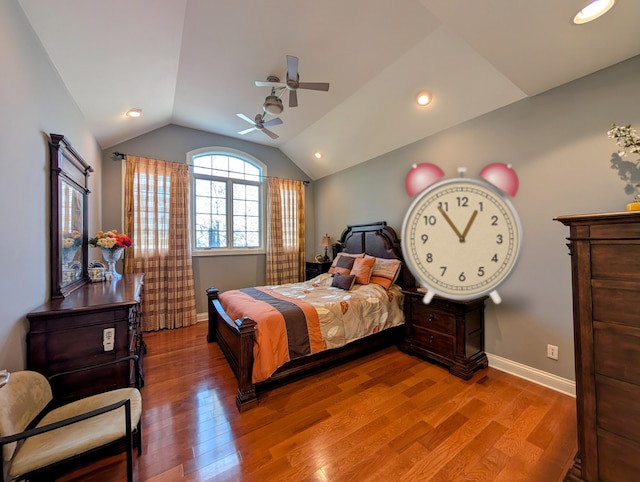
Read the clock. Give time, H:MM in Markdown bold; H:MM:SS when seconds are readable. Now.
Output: **12:54**
